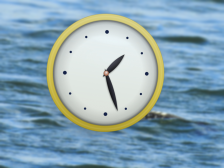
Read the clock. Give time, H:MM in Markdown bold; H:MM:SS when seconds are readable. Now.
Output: **1:27**
